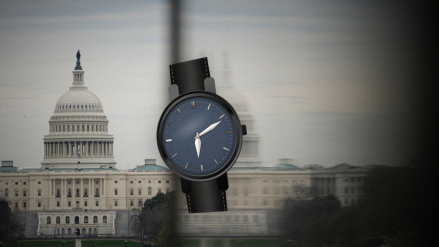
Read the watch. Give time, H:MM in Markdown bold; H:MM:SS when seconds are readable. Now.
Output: **6:11**
